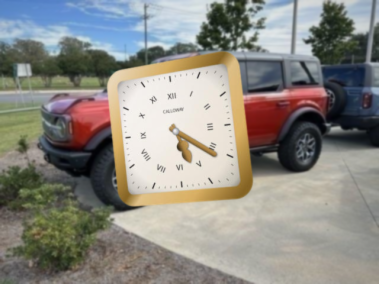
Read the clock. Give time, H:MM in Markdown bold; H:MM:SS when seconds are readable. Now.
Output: **5:21**
